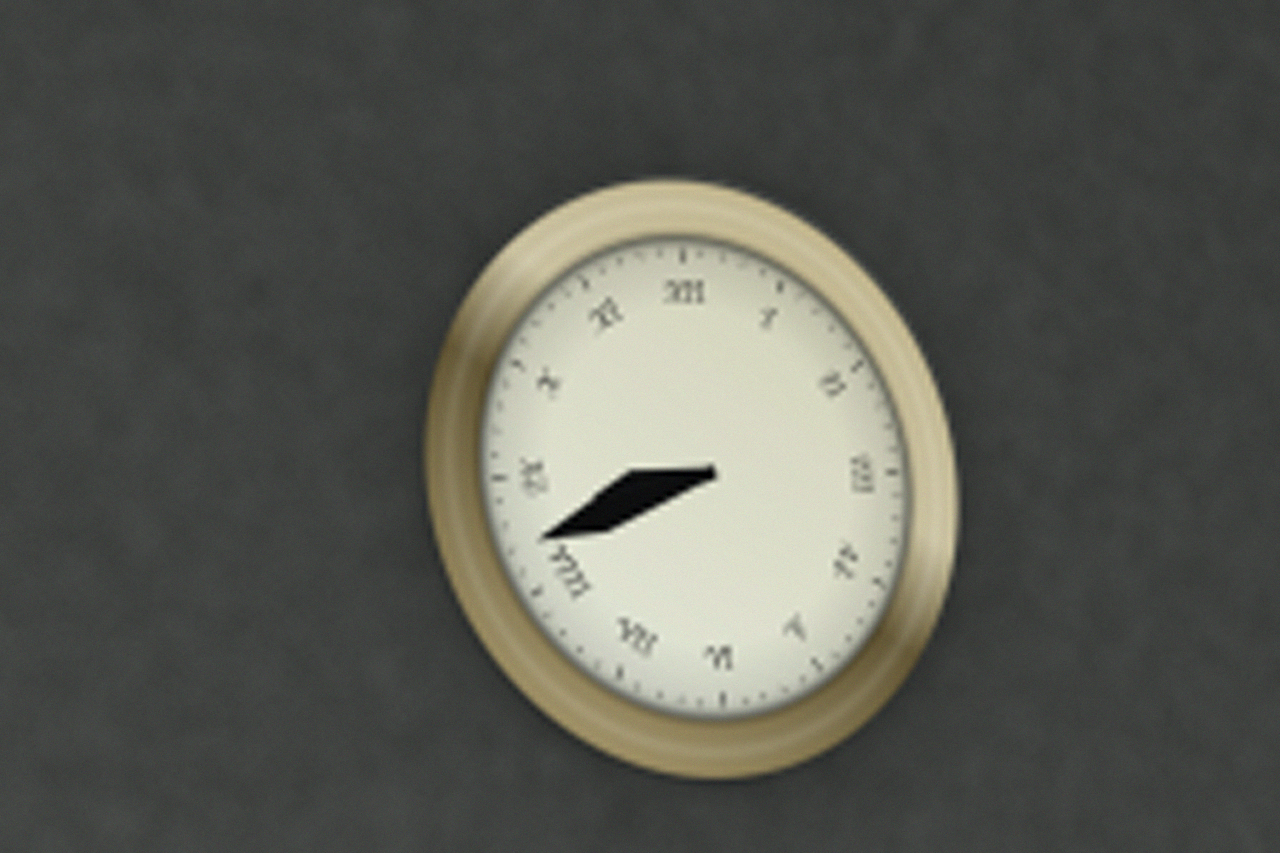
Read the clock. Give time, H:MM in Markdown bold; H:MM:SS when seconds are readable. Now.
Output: **8:42**
